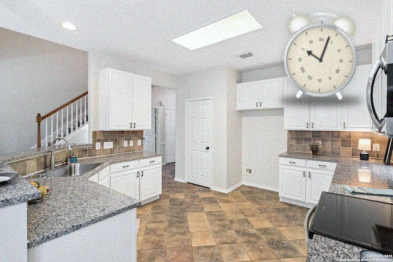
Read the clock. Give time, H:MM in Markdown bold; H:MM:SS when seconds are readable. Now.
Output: **10:03**
